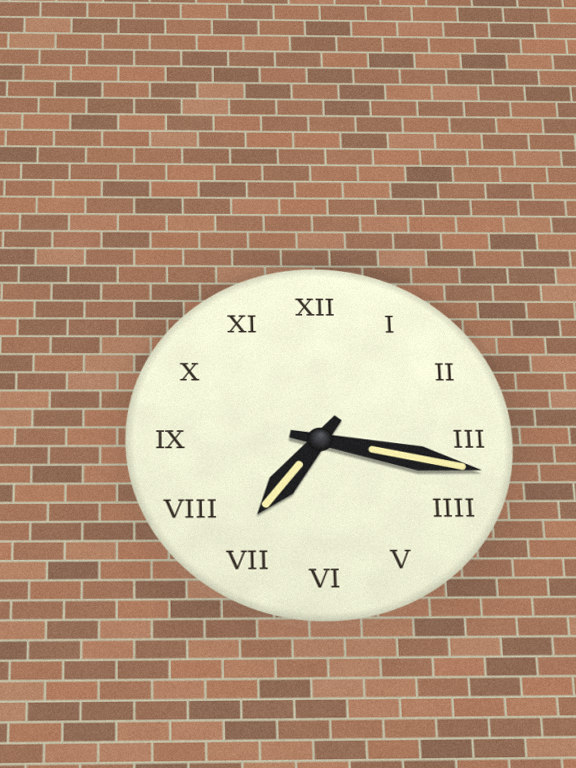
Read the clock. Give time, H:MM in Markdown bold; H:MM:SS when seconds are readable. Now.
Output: **7:17**
